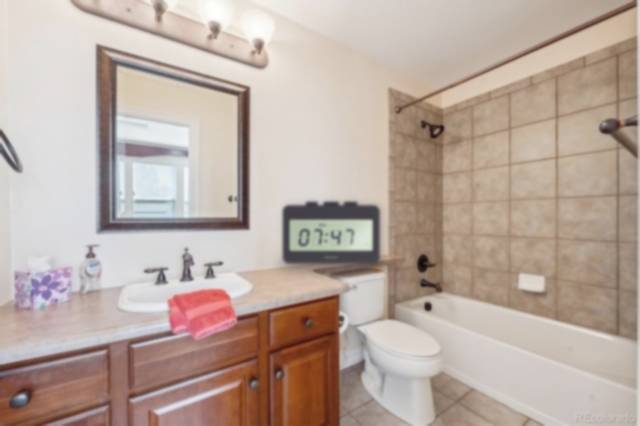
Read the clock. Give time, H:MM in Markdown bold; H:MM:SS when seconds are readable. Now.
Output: **7:47**
